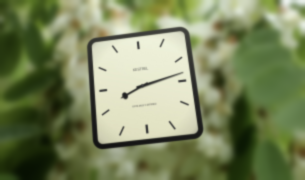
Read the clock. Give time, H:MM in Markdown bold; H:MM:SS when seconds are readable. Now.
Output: **8:13**
